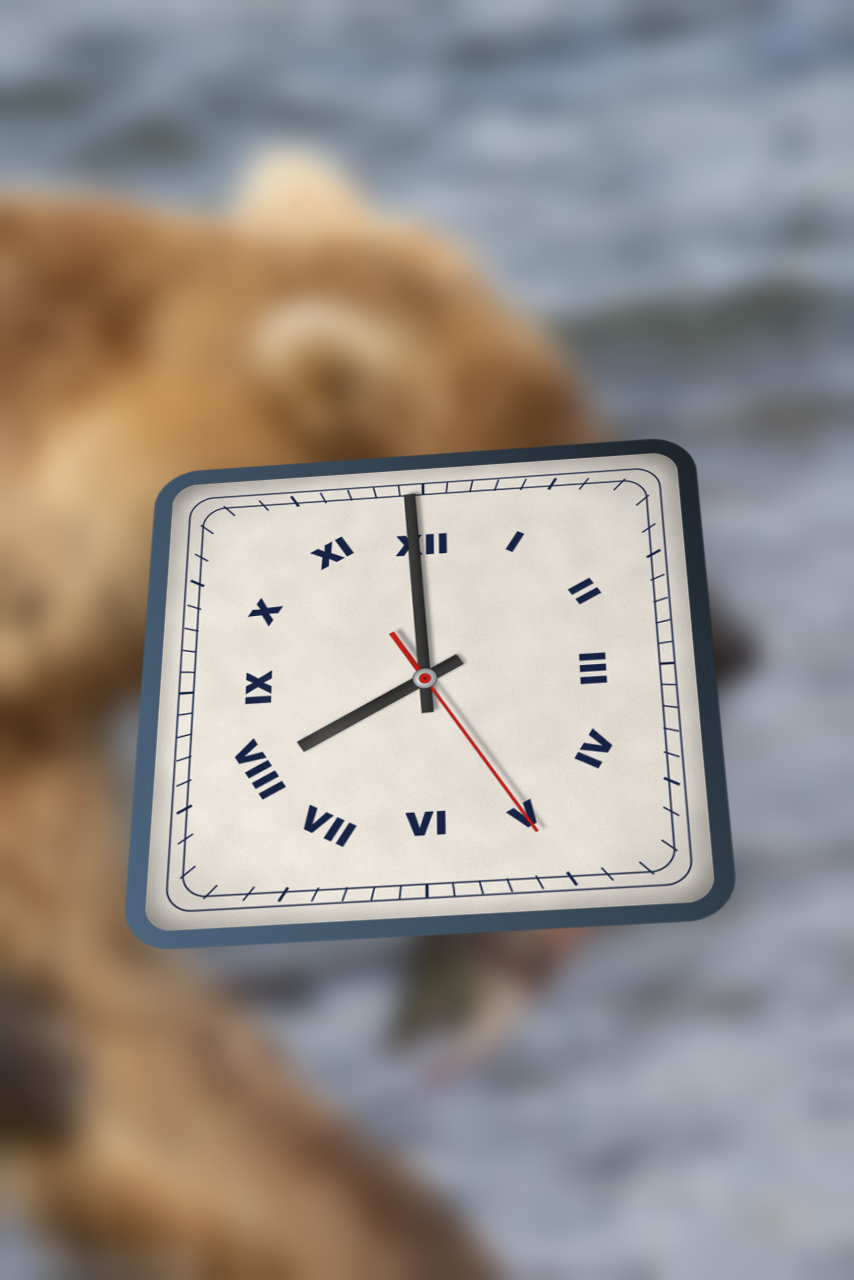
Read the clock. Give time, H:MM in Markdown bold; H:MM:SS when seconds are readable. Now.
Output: **7:59:25**
